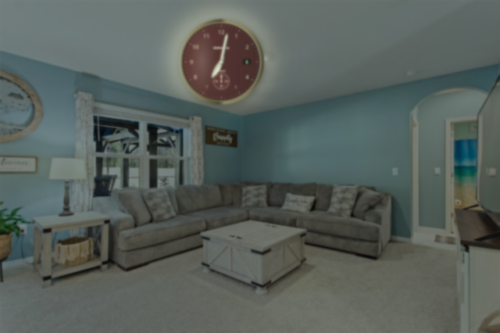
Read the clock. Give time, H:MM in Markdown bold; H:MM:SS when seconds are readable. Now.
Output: **7:02**
